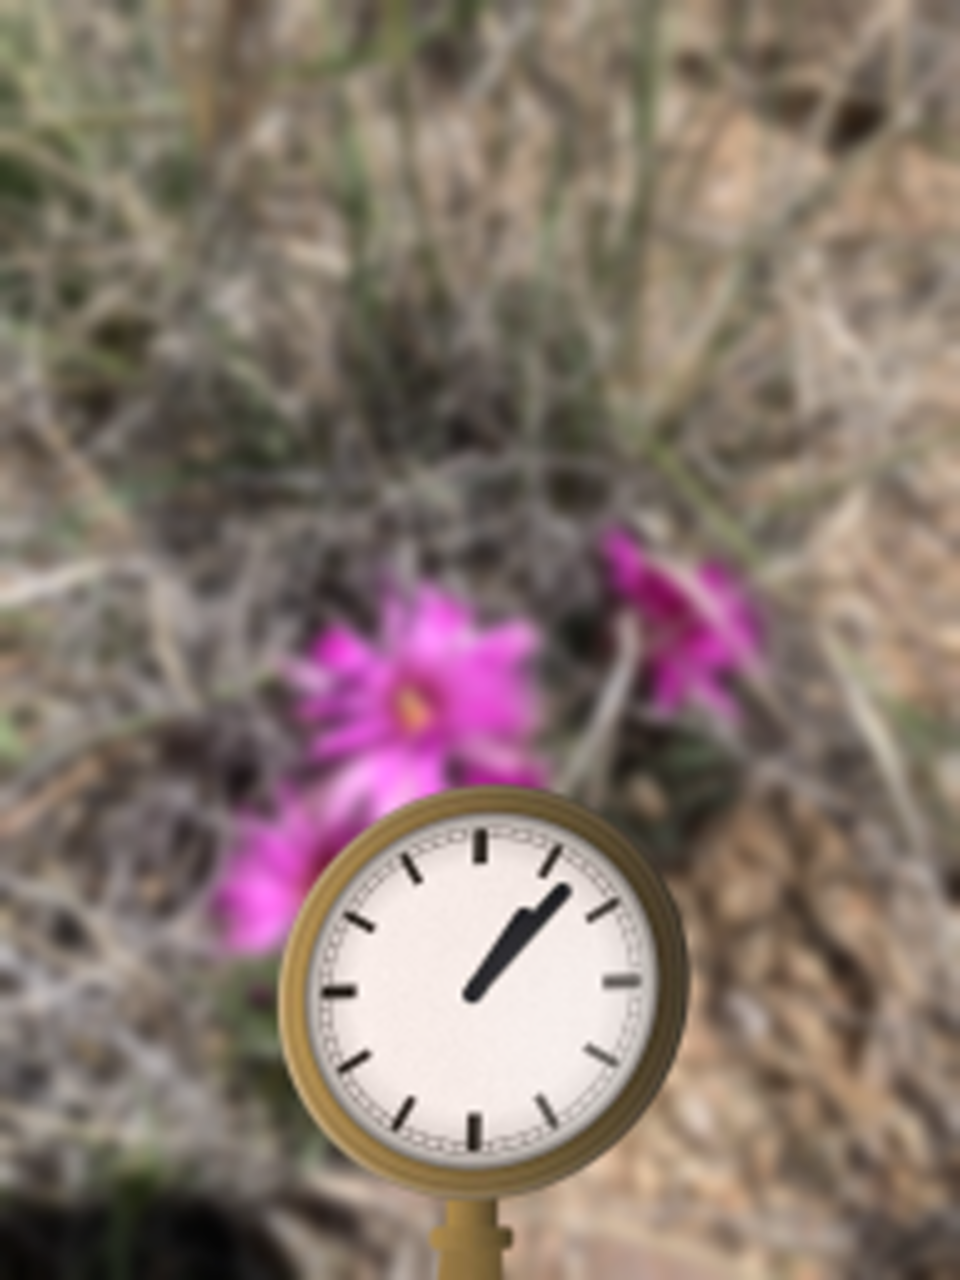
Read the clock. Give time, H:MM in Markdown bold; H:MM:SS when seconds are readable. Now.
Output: **1:07**
